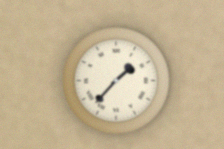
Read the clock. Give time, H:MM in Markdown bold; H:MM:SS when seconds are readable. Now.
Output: **1:37**
